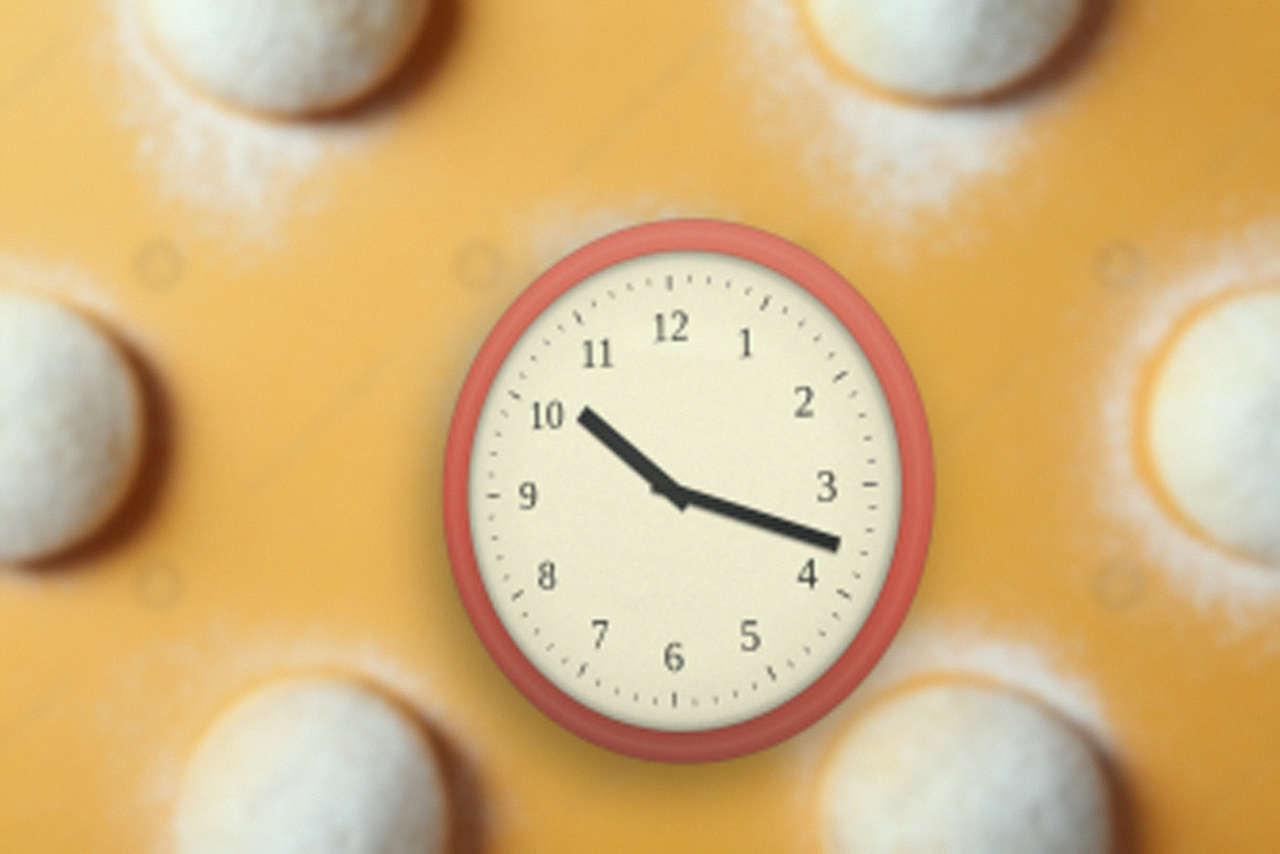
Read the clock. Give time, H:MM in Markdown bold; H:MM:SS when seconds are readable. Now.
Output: **10:18**
